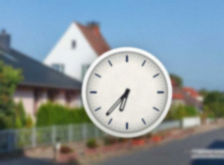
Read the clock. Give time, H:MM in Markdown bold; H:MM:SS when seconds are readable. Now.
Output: **6:37**
